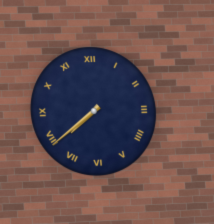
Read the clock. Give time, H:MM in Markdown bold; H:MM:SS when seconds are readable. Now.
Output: **7:39**
